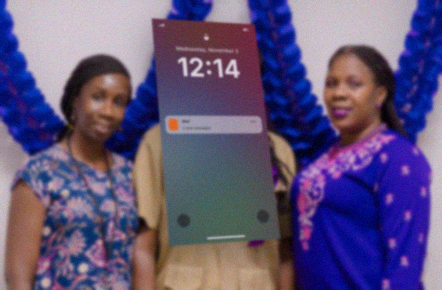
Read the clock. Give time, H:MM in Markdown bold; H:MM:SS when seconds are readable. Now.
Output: **12:14**
